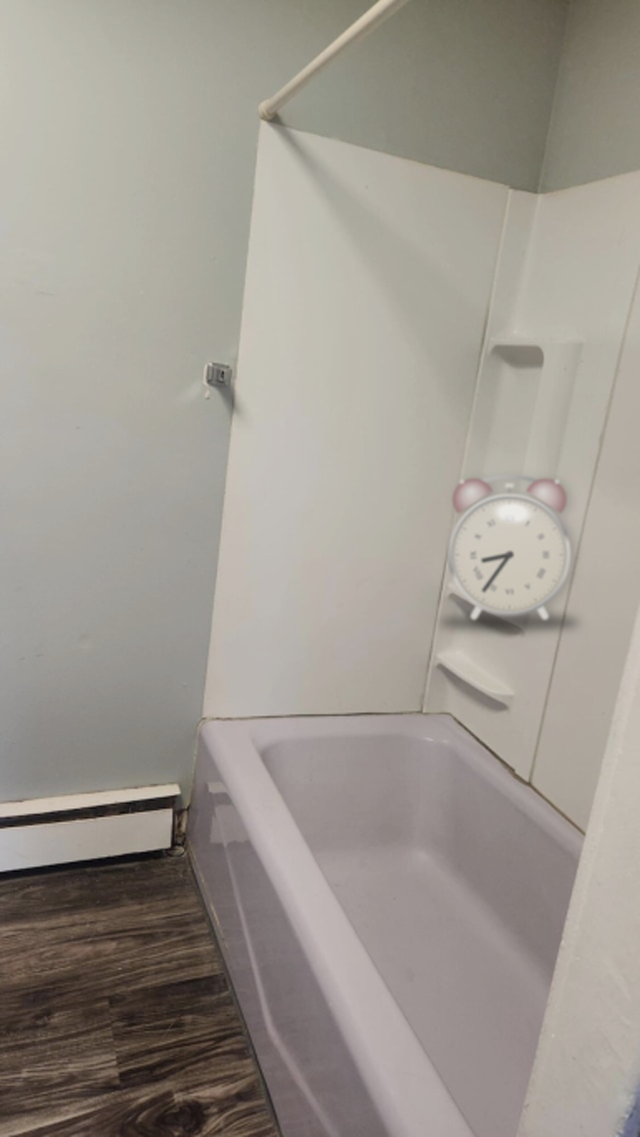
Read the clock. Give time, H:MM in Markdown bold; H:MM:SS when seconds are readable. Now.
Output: **8:36**
